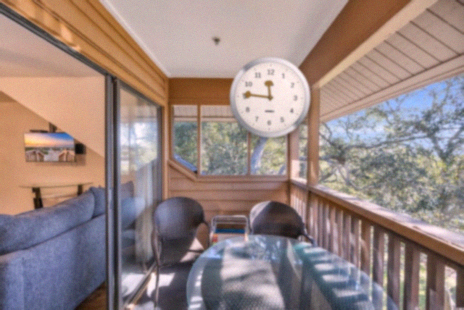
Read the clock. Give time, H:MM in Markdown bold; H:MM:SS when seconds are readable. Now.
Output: **11:46**
